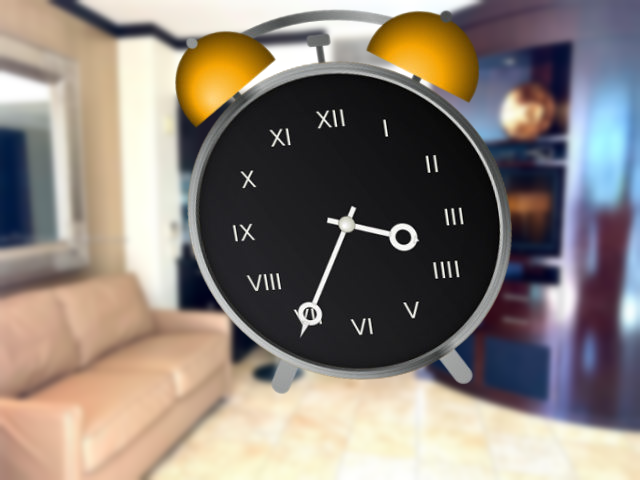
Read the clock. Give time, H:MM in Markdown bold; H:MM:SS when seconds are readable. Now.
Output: **3:35**
